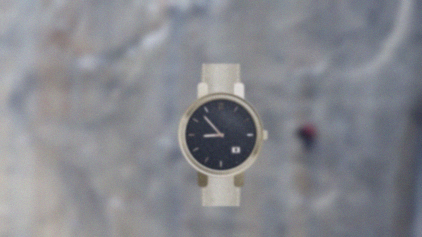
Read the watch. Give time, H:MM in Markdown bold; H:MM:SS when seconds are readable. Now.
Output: **8:53**
